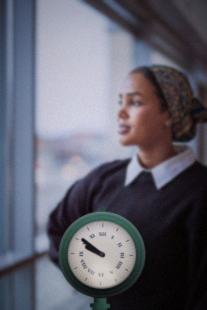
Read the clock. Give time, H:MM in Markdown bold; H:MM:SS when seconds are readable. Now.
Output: **9:51**
